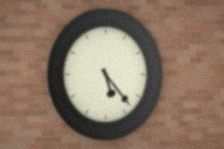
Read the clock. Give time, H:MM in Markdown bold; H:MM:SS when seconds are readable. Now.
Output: **5:23**
